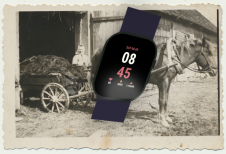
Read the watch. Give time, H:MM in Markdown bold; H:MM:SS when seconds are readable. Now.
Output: **8:45**
